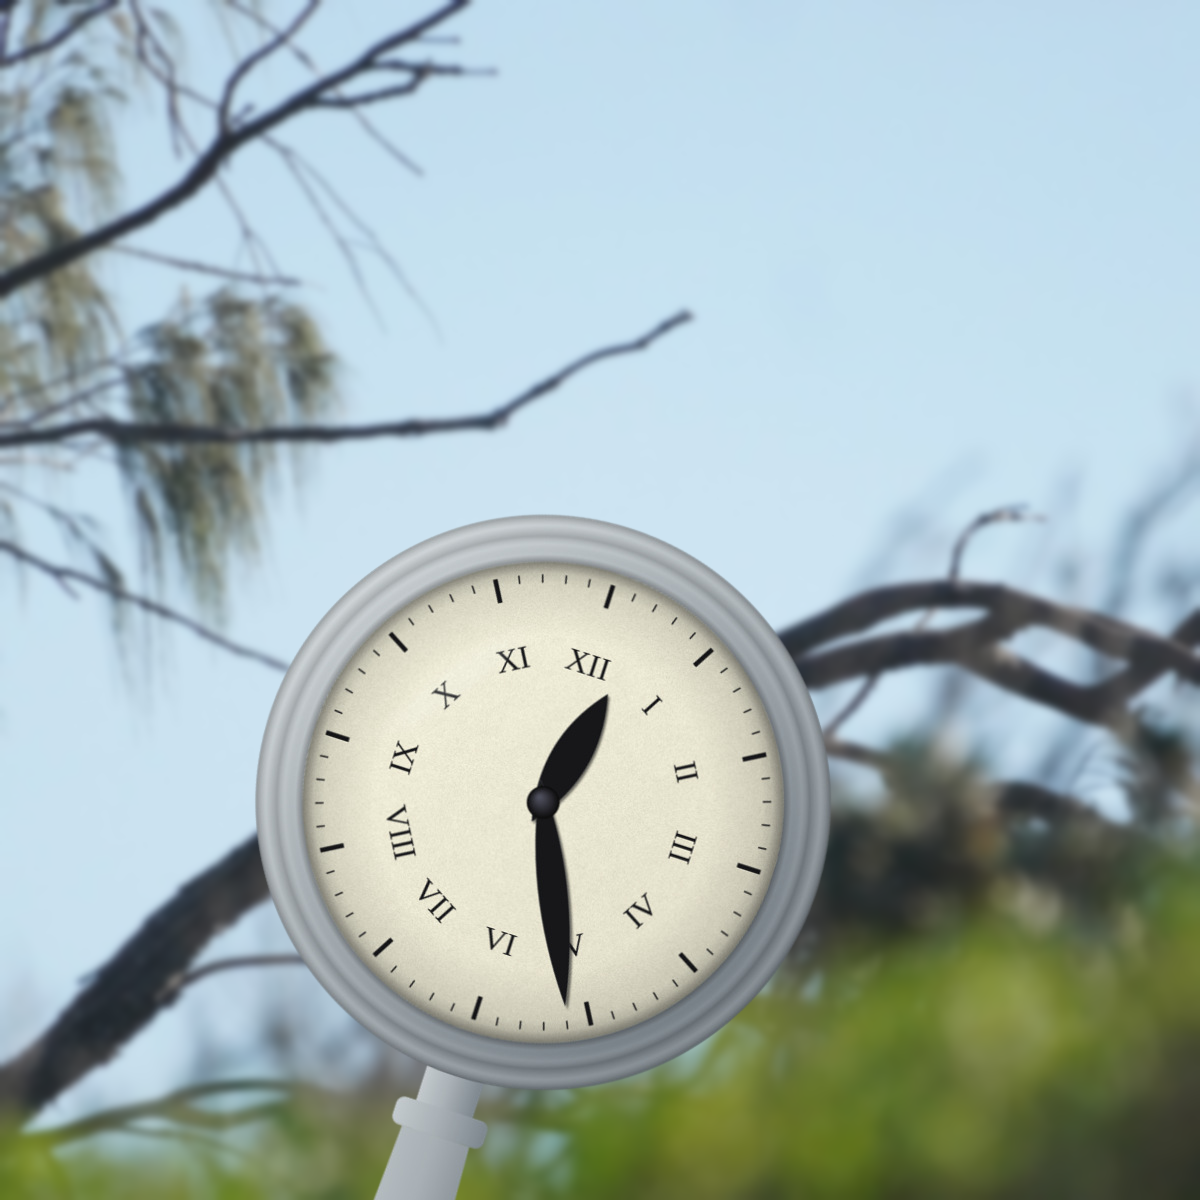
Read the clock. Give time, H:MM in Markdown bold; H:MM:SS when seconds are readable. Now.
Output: **12:26**
